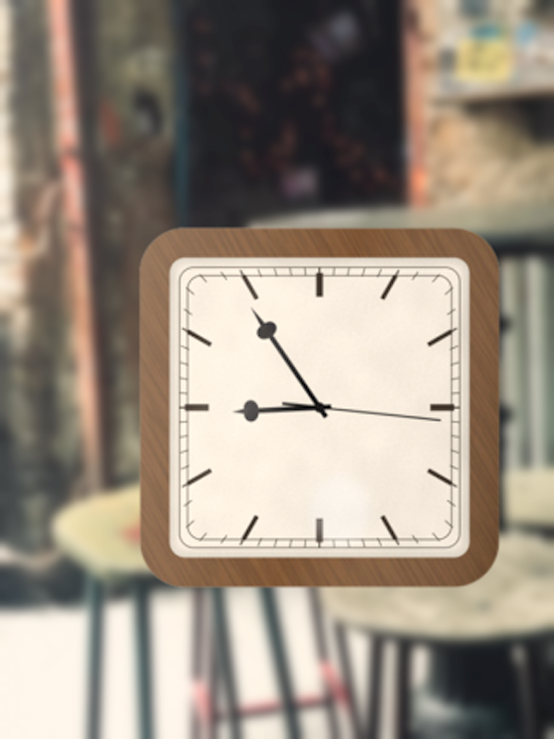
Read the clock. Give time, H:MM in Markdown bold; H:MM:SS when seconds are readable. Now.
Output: **8:54:16**
